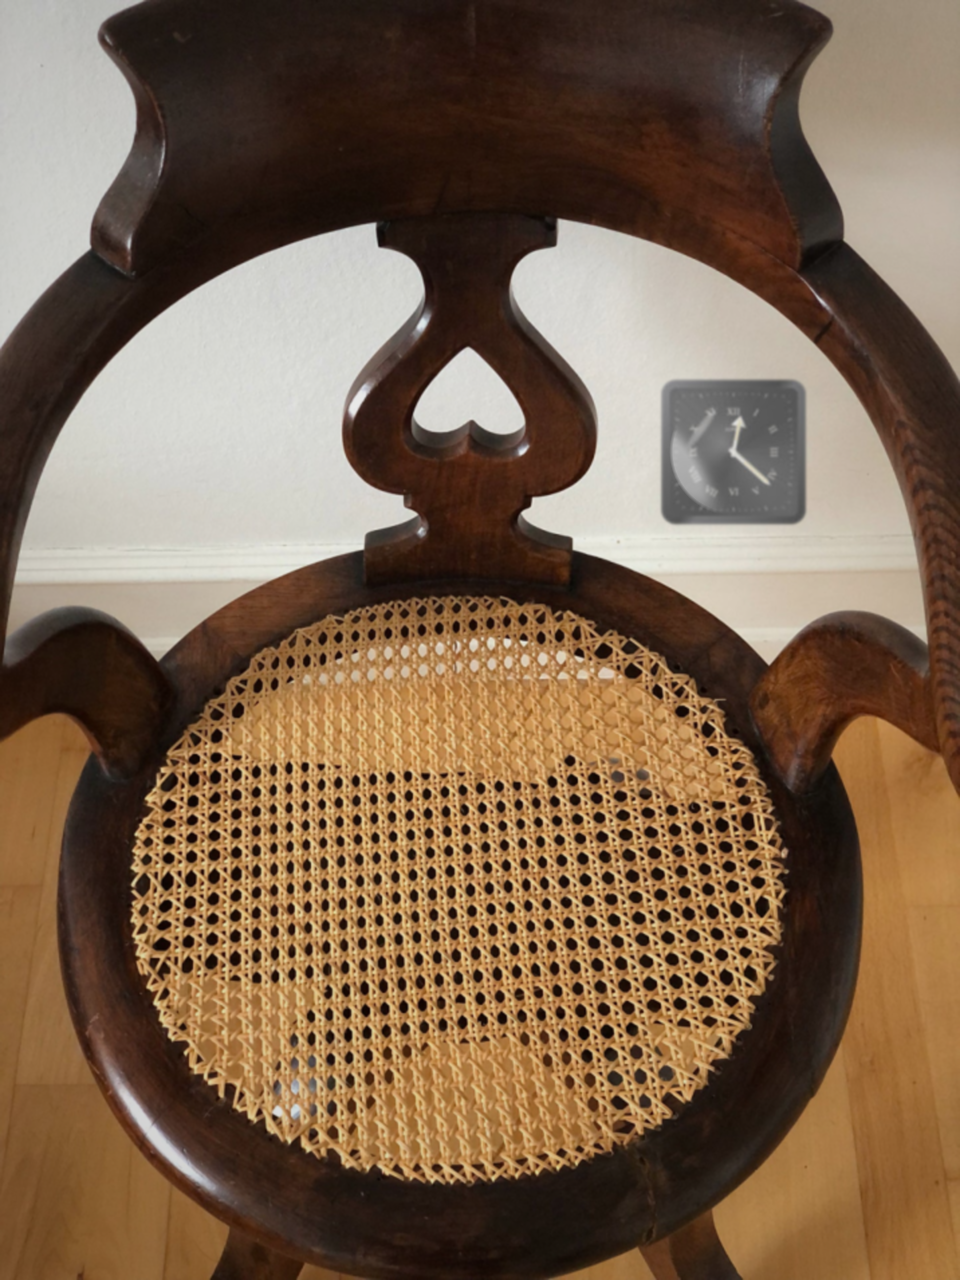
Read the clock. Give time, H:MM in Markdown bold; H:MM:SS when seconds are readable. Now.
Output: **12:22**
